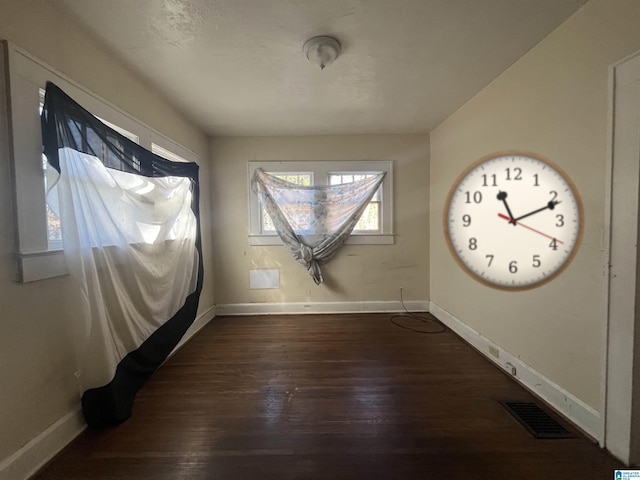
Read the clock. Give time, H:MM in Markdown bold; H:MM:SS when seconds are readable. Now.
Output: **11:11:19**
